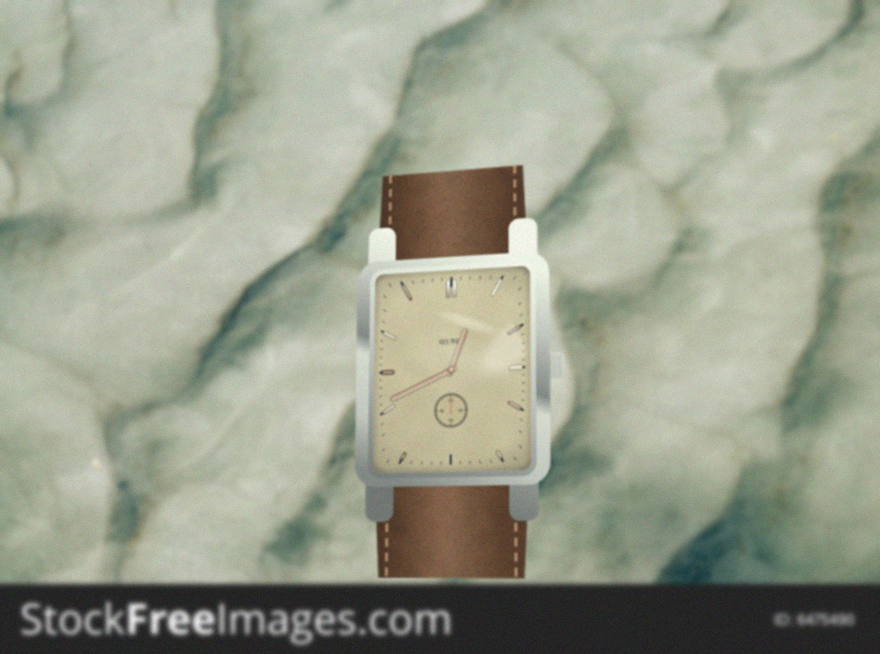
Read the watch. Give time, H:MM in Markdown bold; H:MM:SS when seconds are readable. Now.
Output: **12:41**
